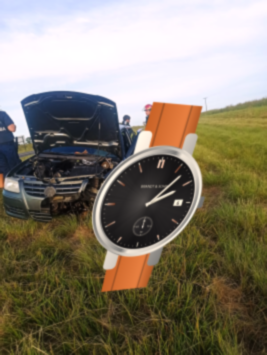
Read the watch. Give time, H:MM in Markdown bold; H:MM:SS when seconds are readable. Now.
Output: **2:07**
